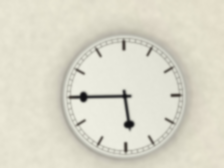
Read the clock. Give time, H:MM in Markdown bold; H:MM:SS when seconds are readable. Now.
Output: **5:45**
